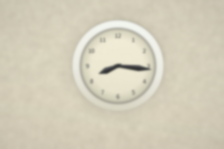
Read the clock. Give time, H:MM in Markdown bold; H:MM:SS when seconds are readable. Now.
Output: **8:16**
